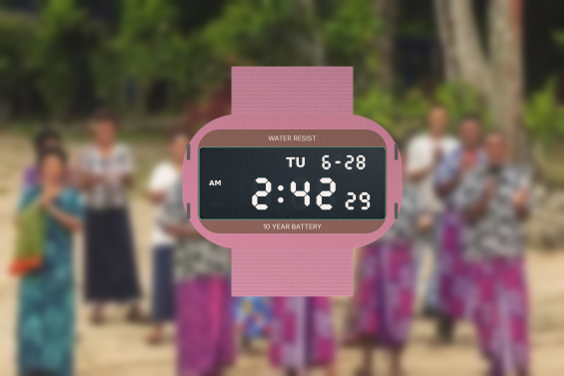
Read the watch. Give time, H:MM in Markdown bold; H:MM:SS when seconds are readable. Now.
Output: **2:42:29**
